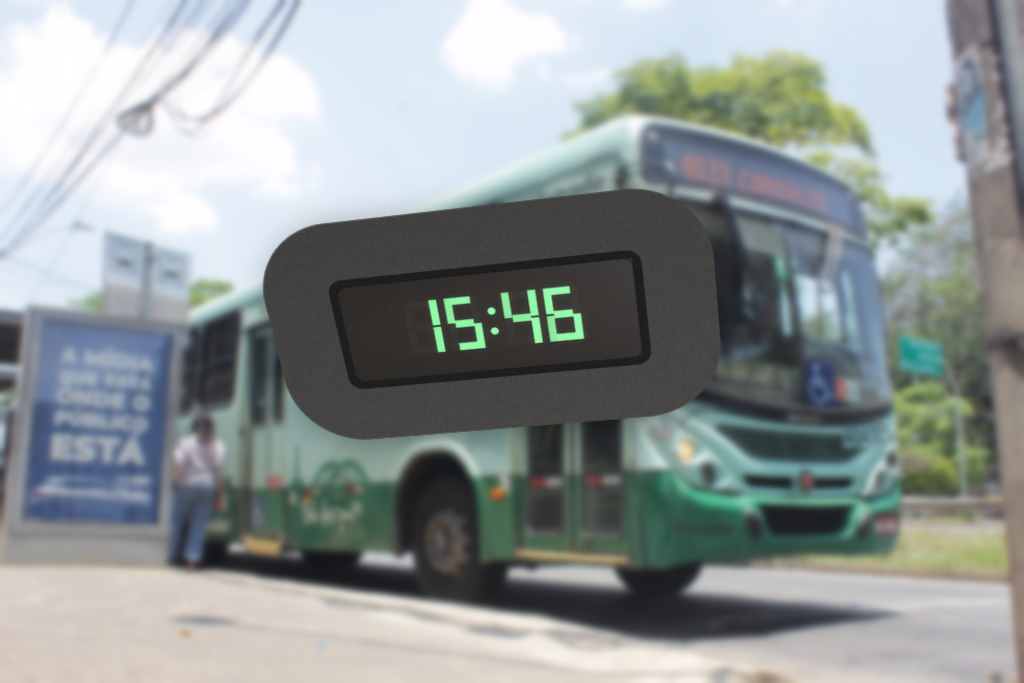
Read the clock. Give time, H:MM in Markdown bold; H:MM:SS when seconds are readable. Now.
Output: **15:46**
